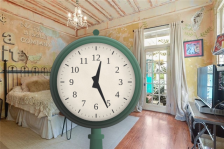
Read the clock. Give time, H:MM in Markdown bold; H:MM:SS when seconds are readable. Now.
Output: **12:26**
